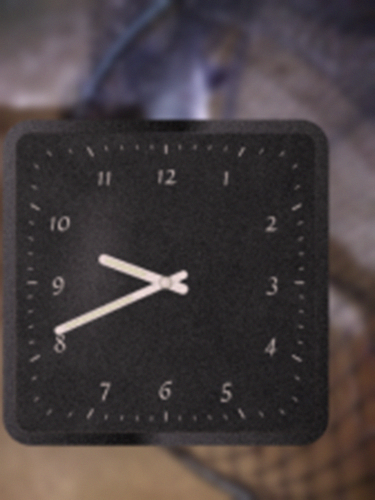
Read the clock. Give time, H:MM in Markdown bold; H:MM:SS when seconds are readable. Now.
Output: **9:41**
